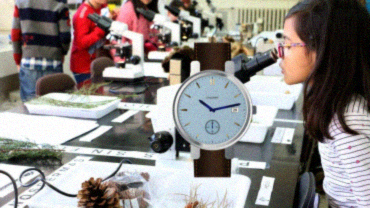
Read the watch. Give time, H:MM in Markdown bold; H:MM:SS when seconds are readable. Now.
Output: **10:13**
